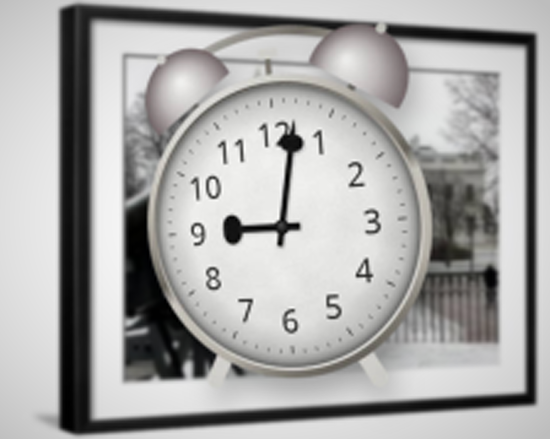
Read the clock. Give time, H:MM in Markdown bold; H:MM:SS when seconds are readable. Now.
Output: **9:02**
